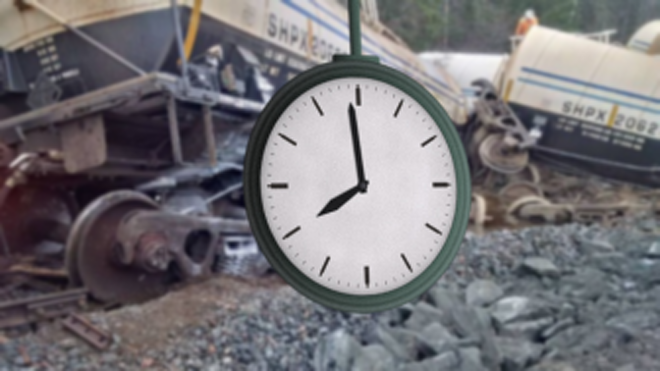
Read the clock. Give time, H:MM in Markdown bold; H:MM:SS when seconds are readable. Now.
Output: **7:59**
